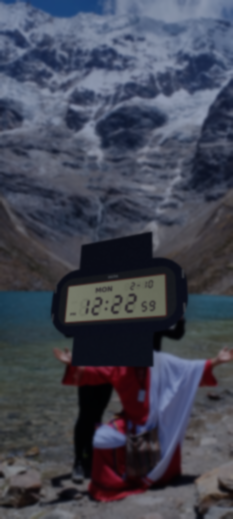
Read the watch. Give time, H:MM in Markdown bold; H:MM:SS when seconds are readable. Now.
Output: **12:22**
